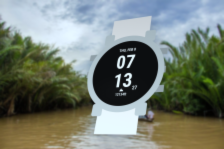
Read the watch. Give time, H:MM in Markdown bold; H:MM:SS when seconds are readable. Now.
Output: **7:13**
